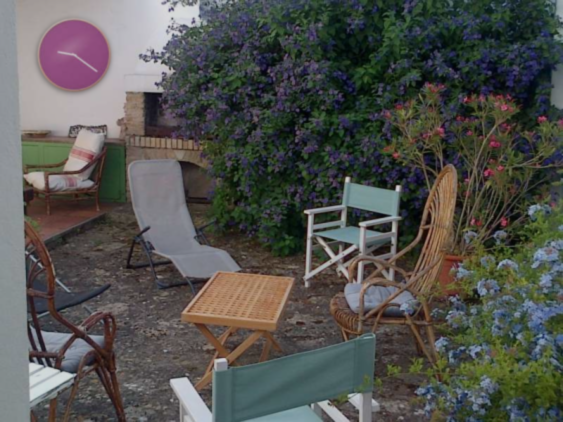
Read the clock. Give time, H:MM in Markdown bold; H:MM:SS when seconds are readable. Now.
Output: **9:21**
